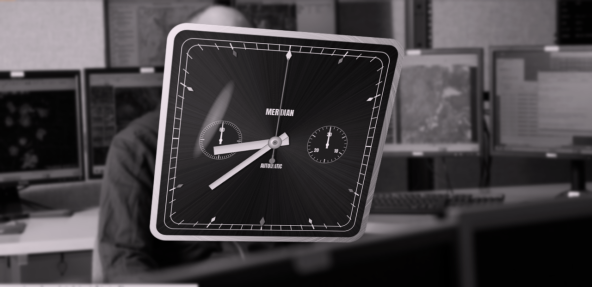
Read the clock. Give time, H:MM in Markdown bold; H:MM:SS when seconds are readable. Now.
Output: **8:38**
